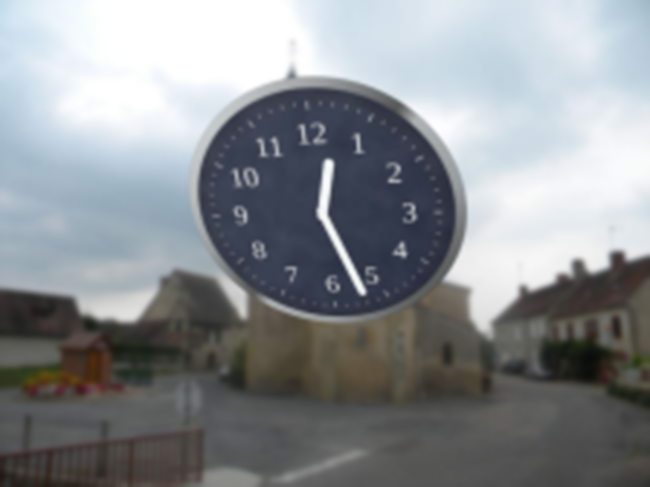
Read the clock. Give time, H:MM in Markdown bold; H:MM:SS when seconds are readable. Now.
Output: **12:27**
